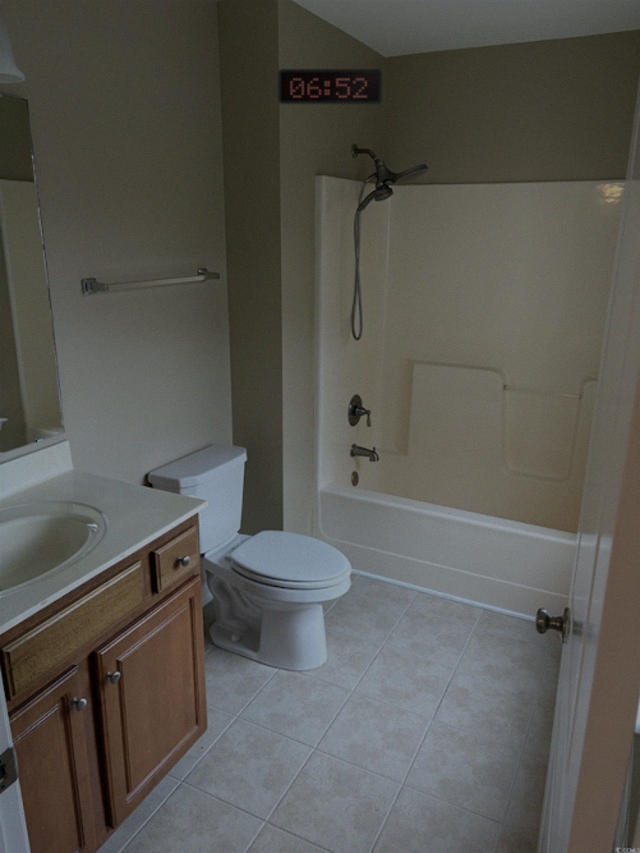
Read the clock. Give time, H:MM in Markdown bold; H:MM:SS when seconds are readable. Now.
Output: **6:52**
